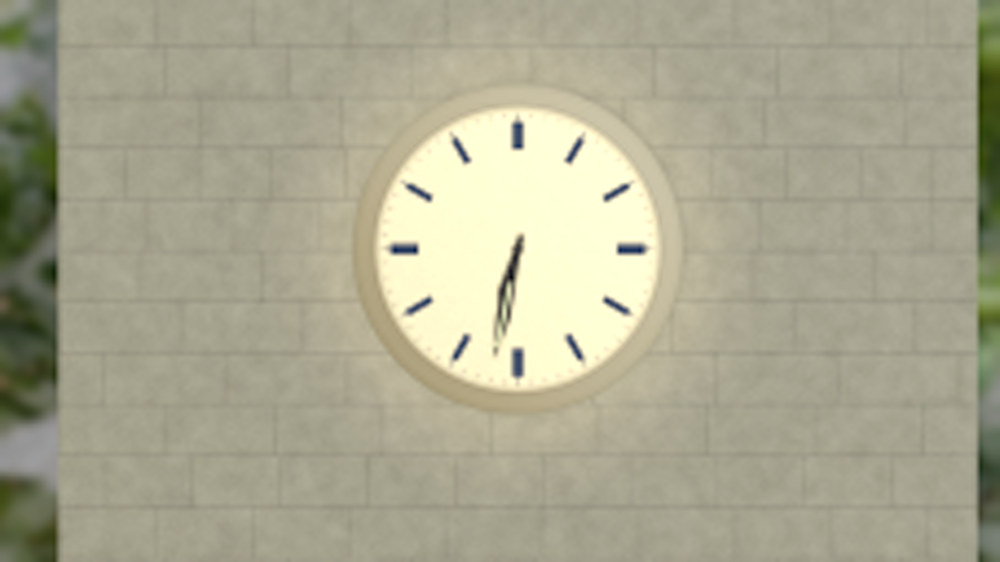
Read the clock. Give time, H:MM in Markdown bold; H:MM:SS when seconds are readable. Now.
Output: **6:32**
